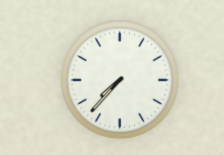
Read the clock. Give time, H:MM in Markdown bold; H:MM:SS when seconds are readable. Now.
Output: **7:37**
